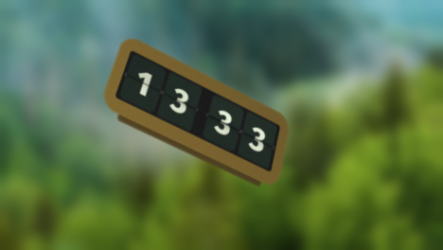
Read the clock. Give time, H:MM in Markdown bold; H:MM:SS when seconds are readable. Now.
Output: **13:33**
